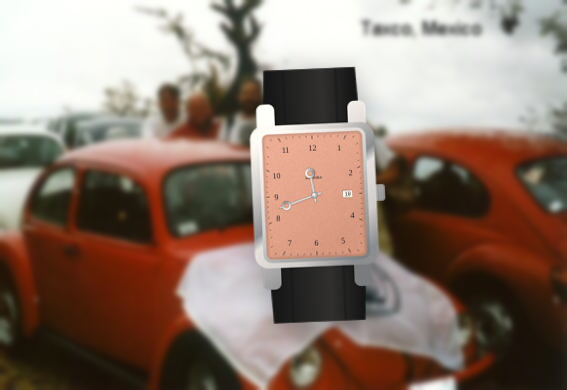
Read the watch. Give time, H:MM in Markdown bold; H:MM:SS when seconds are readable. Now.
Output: **11:42**
